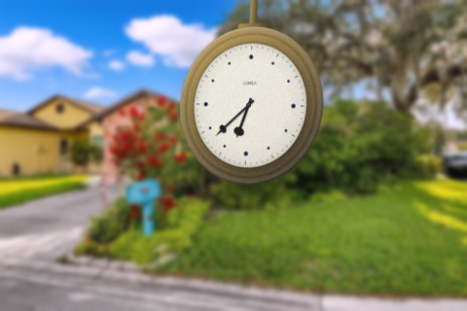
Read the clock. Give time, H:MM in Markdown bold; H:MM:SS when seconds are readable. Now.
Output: **6:38**
